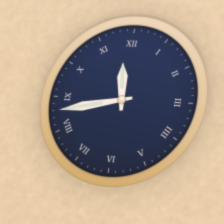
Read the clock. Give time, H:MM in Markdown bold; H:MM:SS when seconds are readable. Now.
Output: **11:43**
